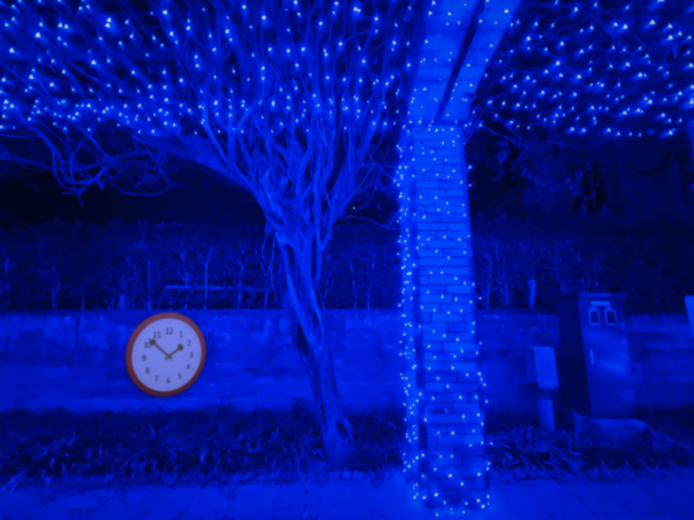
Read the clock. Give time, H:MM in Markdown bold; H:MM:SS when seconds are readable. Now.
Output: **1:52**
